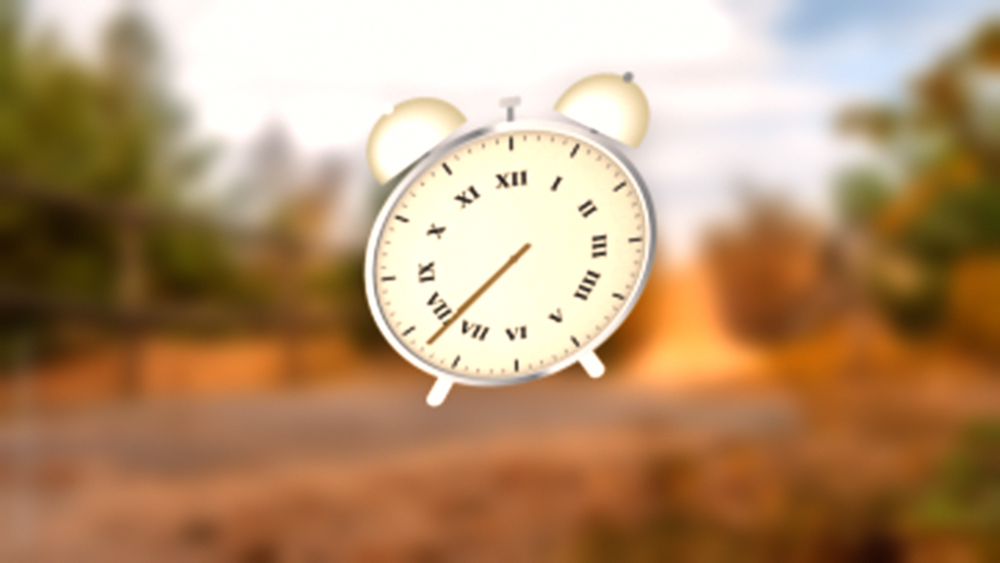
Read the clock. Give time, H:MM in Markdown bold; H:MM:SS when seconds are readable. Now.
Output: **7:38**
